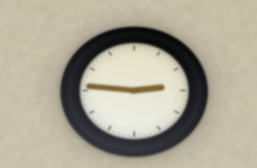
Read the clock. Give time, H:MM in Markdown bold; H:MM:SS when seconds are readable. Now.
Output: **2:46**
